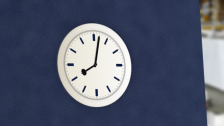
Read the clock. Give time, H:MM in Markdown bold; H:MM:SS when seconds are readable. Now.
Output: **8:02**
